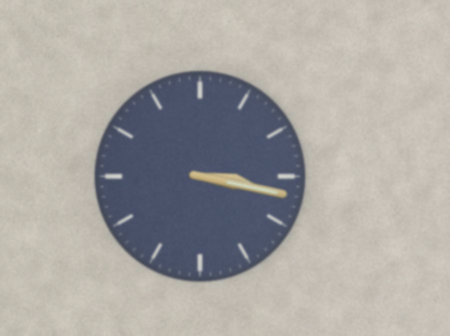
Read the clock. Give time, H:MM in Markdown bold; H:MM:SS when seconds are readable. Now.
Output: **3:17**
